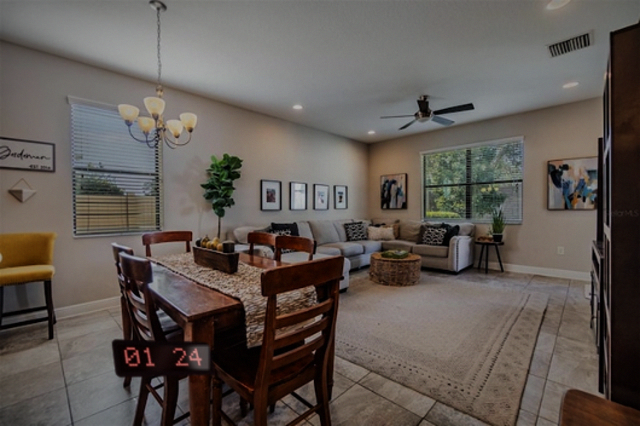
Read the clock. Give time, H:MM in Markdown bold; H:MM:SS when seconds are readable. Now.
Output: **1:24**
